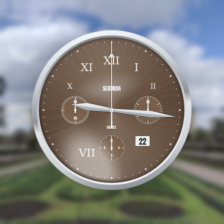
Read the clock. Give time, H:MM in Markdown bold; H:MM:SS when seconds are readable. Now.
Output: **9:16**
